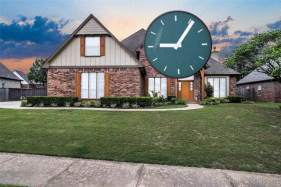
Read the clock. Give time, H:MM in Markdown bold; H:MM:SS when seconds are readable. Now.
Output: **9:06**
